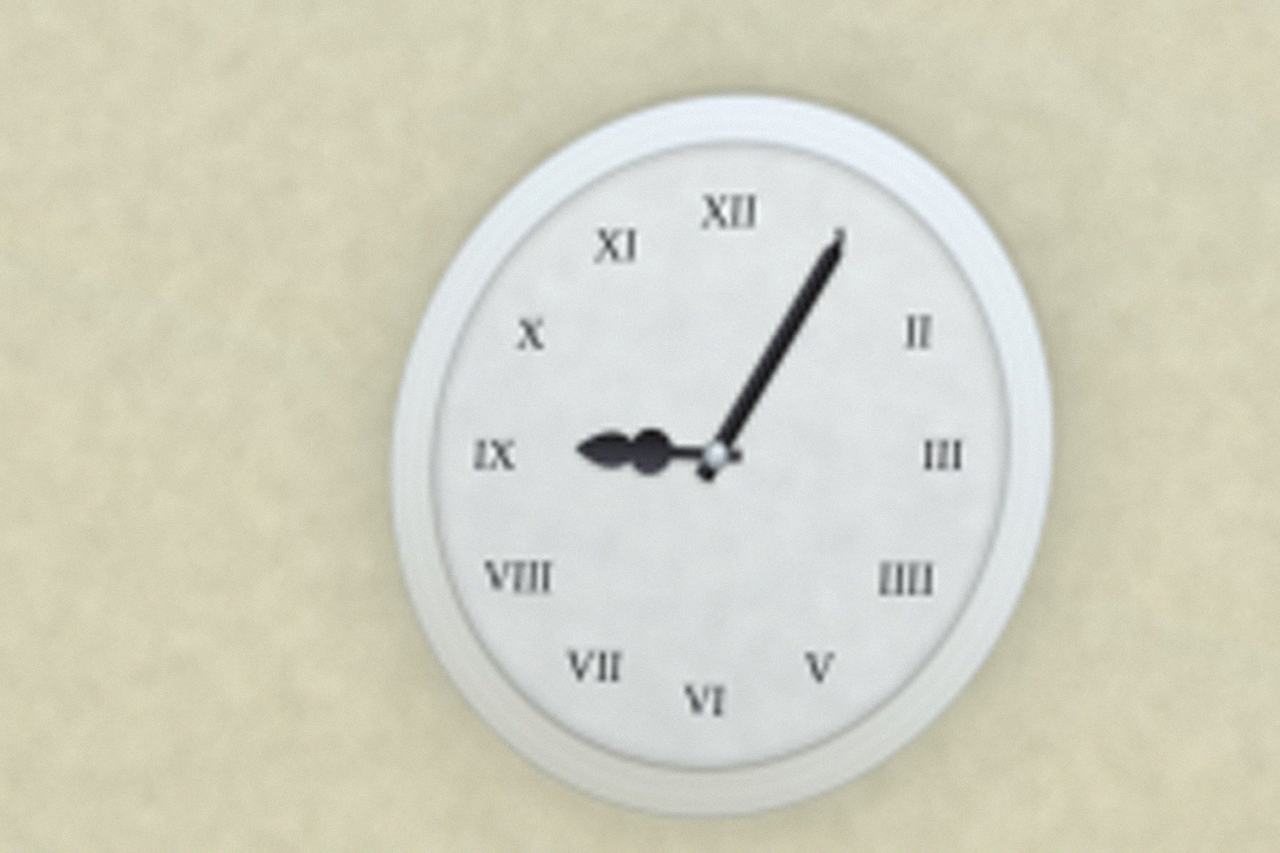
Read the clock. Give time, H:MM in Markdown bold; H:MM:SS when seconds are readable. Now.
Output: **9:05**
